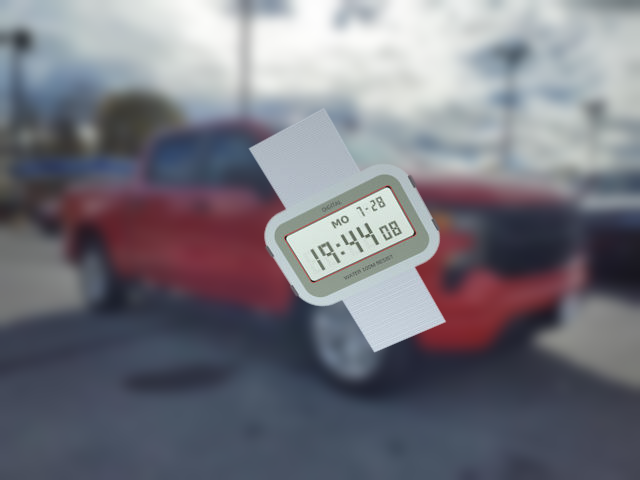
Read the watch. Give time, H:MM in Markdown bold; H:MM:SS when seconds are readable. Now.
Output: **19:44:08**
